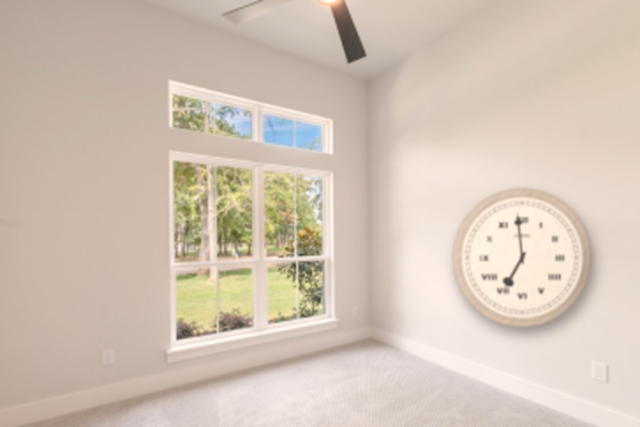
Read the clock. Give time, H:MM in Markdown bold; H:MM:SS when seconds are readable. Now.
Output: **6:59**
